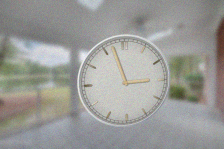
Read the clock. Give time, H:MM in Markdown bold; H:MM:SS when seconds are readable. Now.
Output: **2:57**
